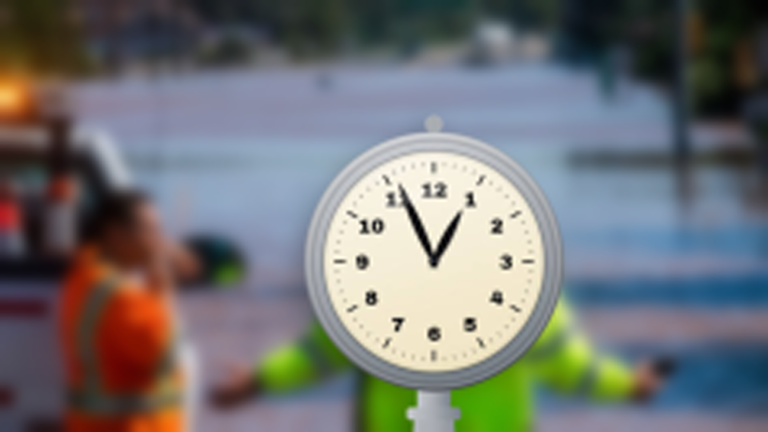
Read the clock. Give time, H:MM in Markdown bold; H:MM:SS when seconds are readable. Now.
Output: **12:56**
